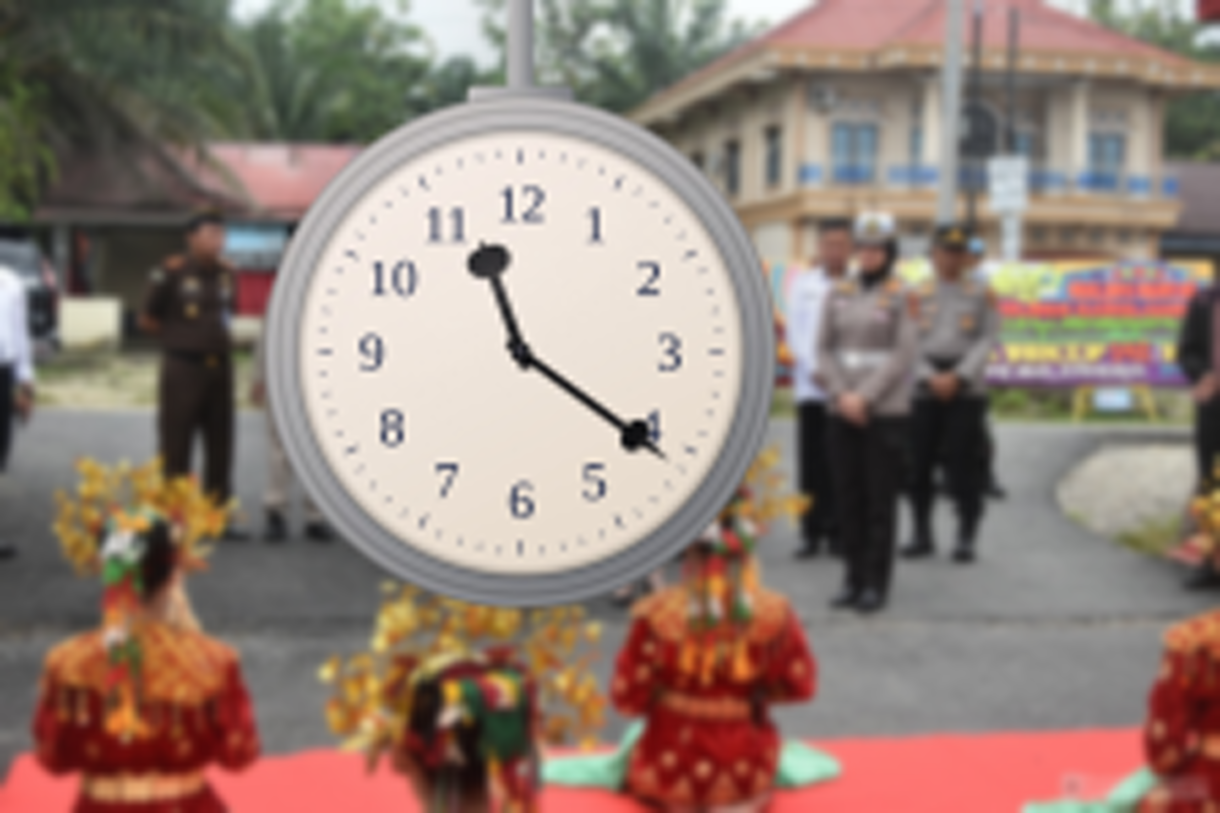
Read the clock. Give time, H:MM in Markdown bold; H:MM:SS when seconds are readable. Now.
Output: **11:21**
